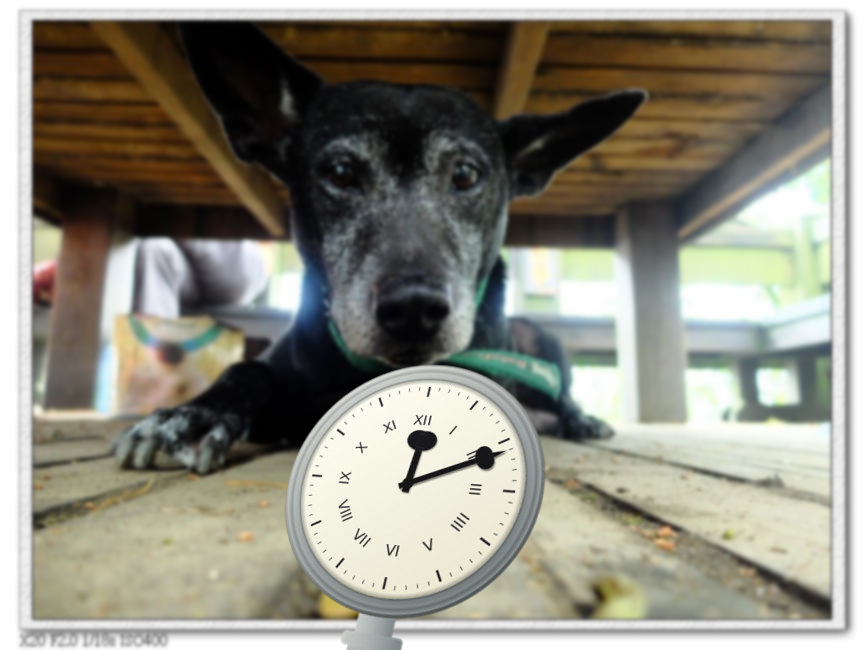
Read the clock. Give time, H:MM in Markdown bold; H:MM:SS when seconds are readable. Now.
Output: **12:11**
